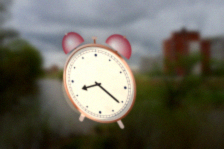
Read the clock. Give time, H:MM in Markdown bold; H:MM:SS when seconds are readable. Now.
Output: **8:21**
